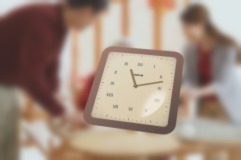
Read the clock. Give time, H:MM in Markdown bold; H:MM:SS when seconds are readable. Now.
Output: **11:12**
